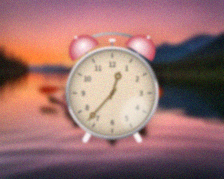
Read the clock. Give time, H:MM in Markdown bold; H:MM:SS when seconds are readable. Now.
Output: **12:37**
